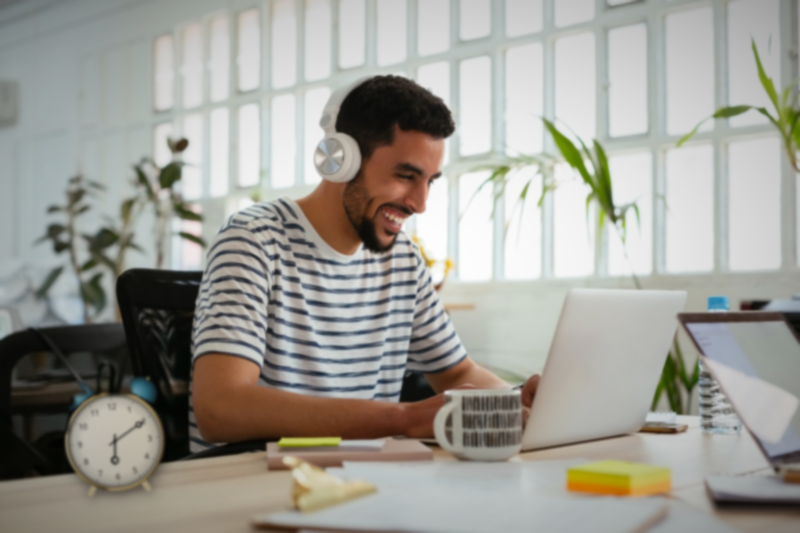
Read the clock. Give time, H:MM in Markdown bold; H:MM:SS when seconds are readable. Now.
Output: **6:10**
